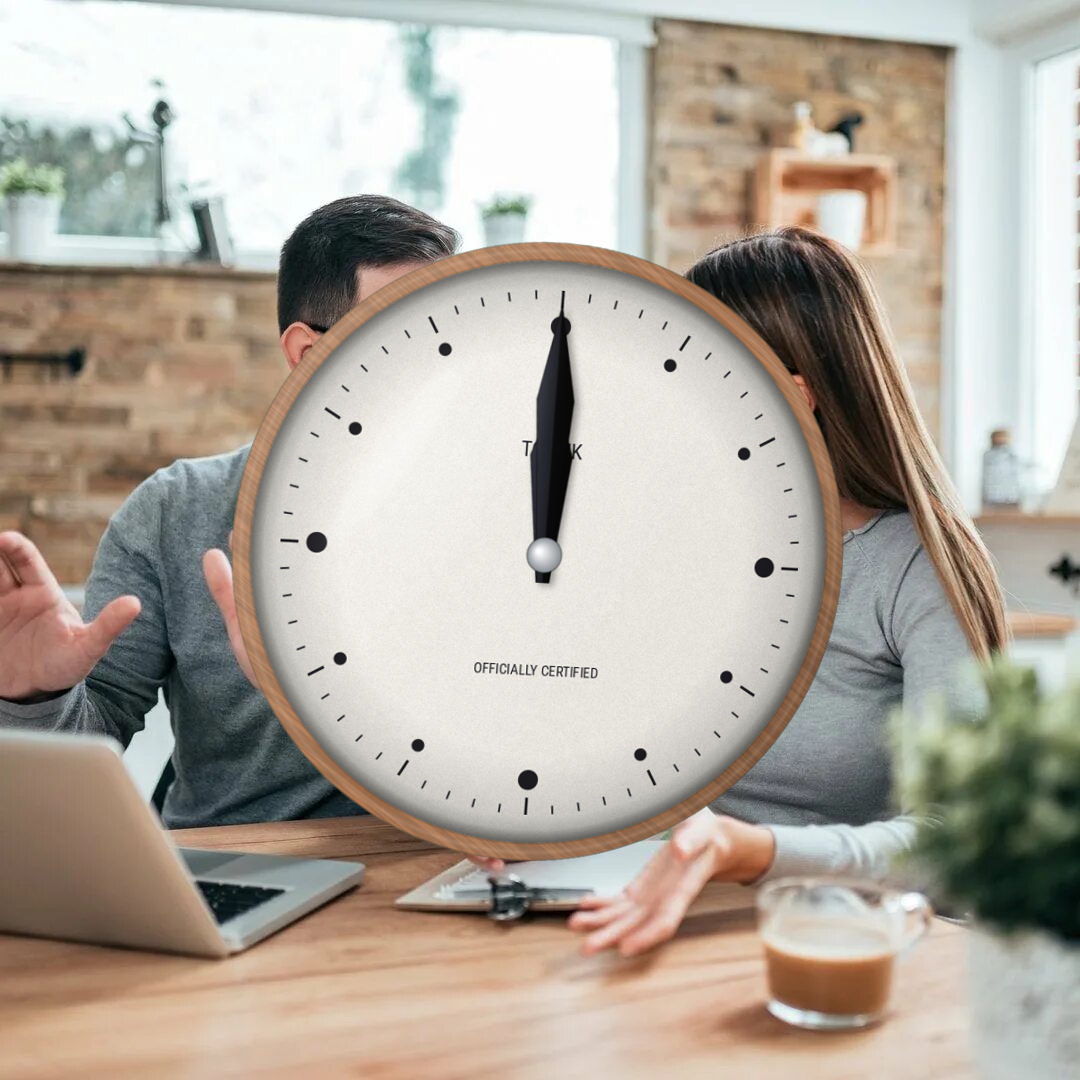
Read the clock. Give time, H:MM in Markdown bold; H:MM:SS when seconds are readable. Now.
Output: **12:00**
